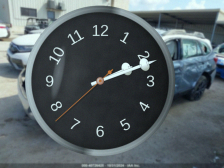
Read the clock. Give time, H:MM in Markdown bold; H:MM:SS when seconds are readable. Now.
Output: **2:11:38**
